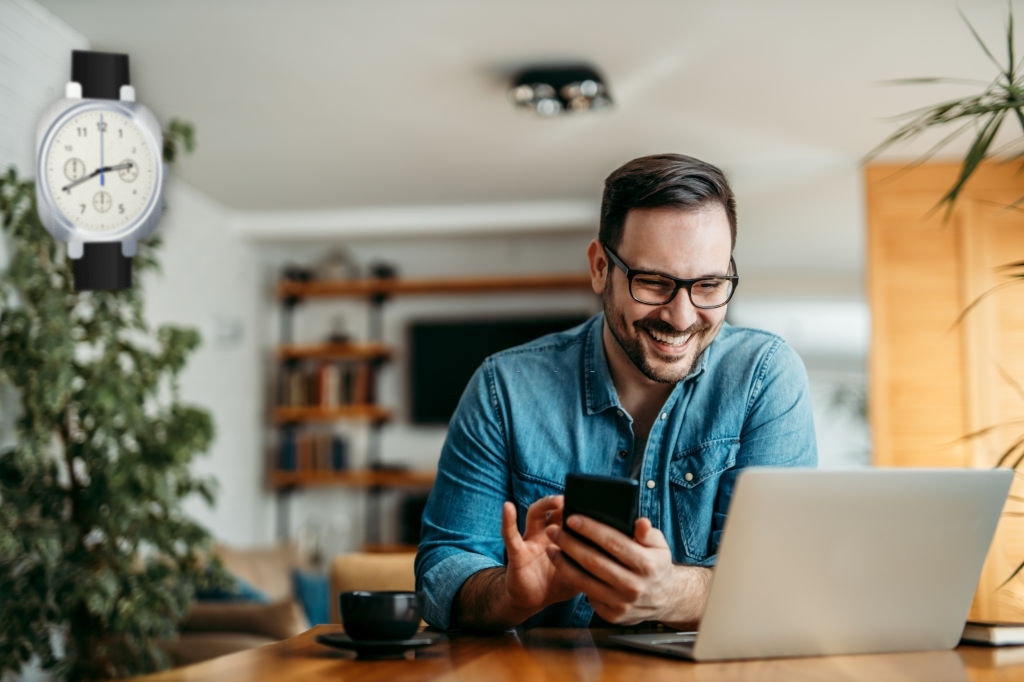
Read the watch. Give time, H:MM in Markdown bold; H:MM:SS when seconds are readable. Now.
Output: **2:41**
